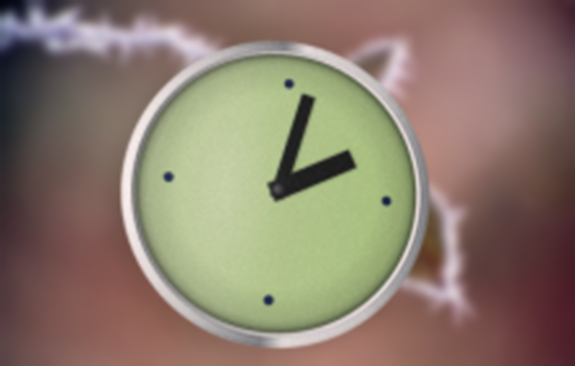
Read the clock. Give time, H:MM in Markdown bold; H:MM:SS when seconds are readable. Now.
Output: **2:02**
